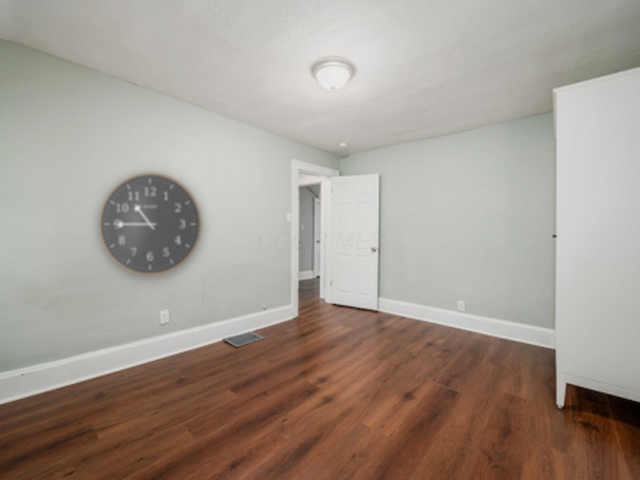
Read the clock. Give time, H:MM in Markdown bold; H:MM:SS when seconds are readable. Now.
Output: **10:45**
